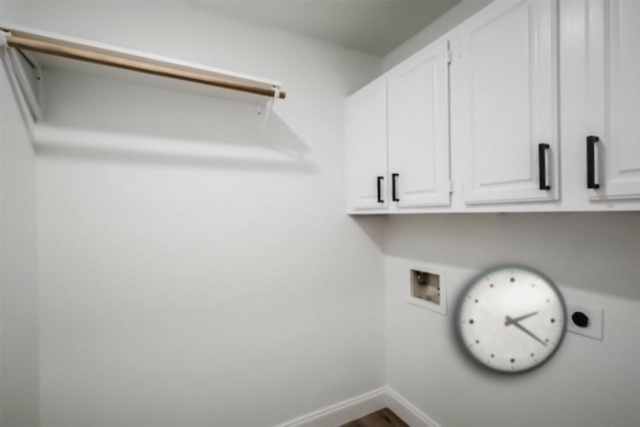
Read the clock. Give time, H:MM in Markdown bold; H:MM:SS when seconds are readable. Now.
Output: **2:21**
